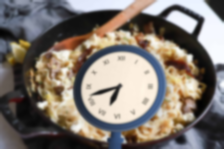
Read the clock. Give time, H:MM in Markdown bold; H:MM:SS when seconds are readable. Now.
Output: **6:42**
